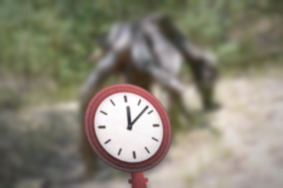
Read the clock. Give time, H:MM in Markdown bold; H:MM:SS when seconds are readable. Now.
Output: **12:08**
